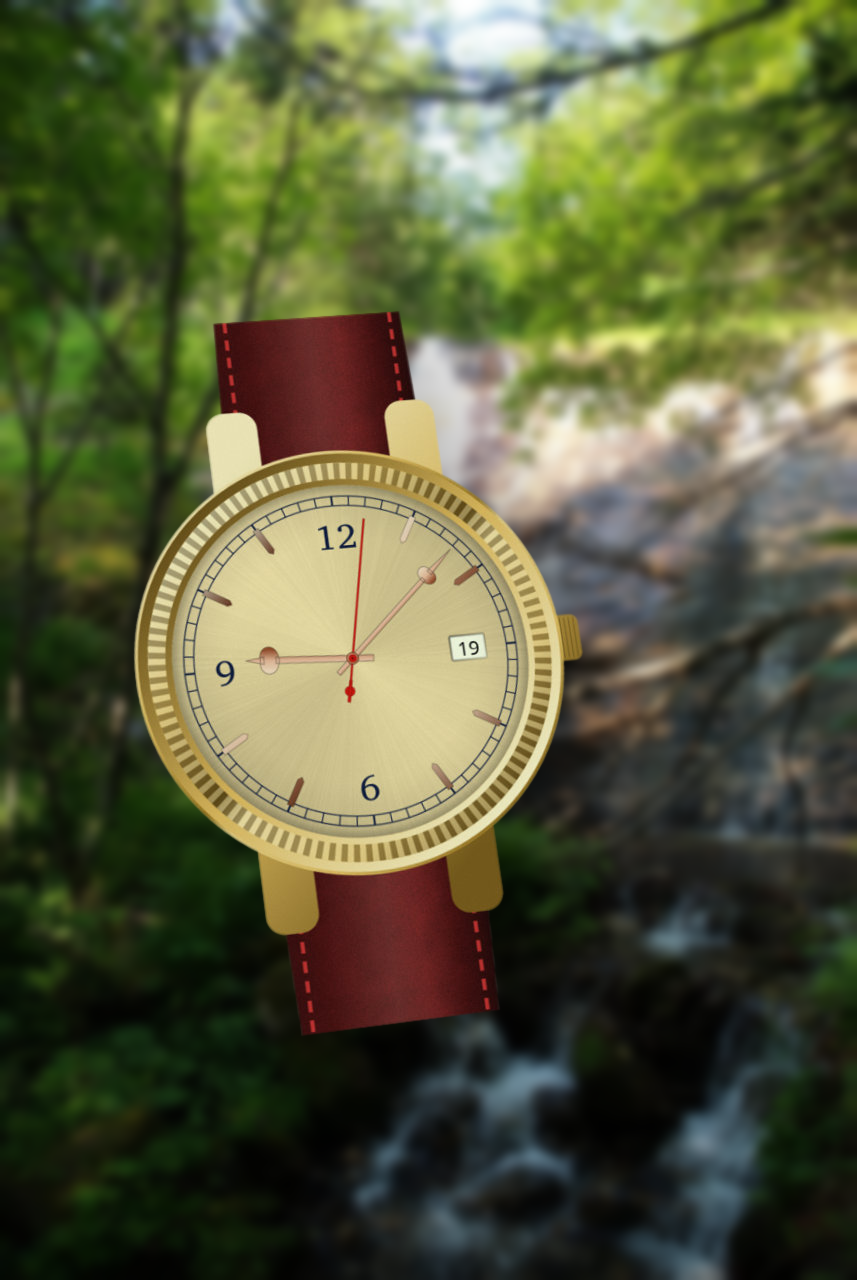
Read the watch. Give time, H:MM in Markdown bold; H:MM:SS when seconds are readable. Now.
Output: **9:08:02**
